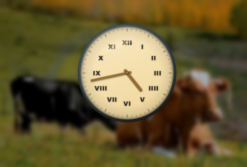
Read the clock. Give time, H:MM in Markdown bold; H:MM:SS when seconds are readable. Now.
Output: **4:43**
